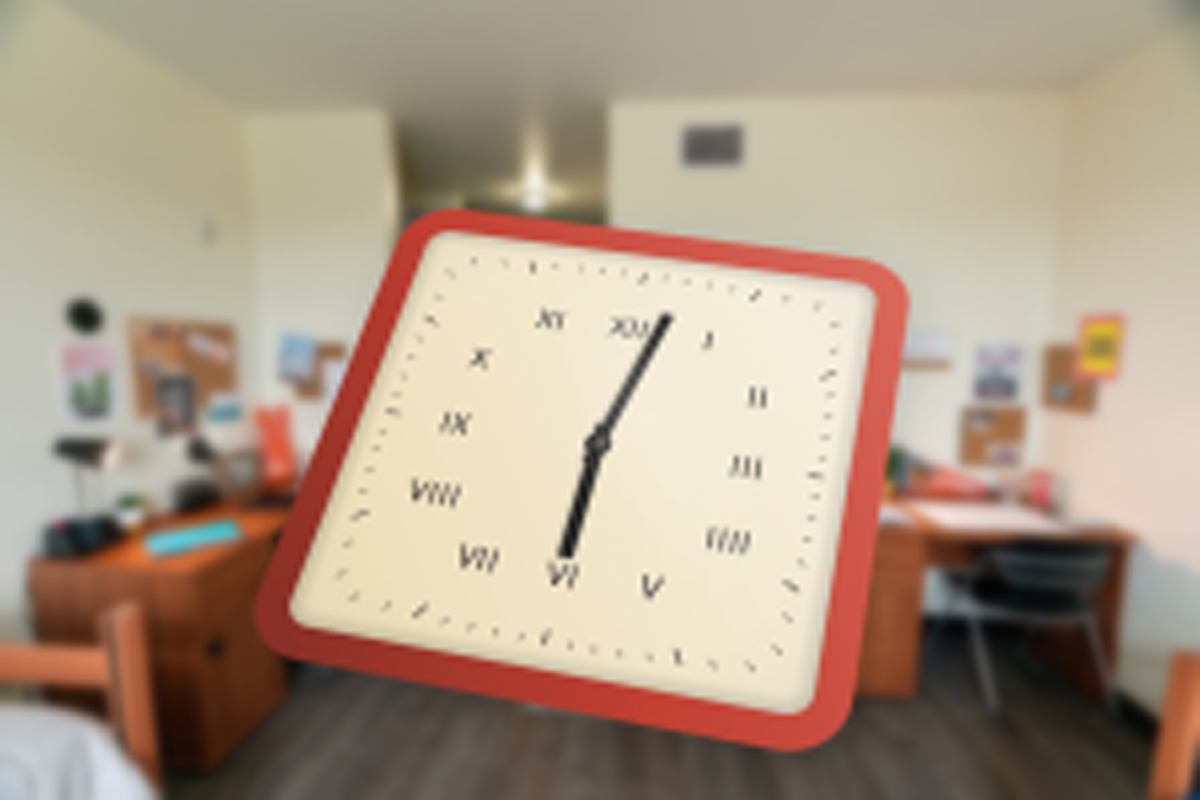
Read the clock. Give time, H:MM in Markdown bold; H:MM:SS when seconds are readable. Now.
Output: **6:02**
